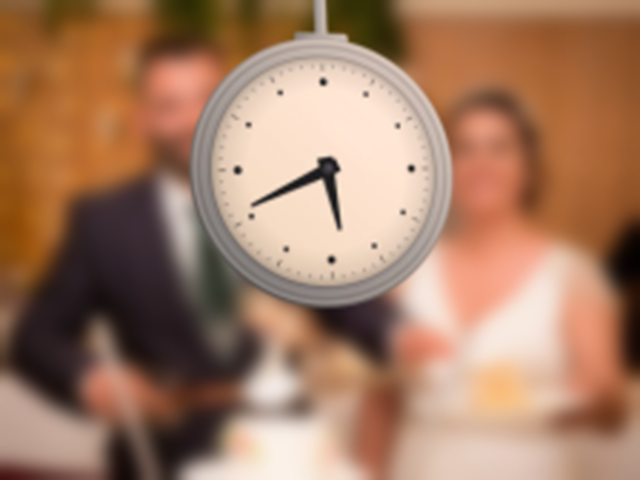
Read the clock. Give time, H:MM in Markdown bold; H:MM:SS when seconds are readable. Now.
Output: **5:41**
